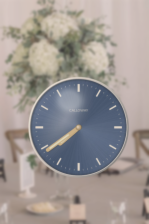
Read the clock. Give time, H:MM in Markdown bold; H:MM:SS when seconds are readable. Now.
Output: **7:39**
